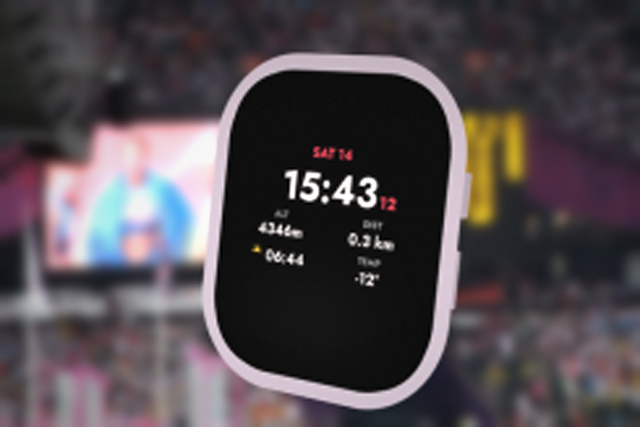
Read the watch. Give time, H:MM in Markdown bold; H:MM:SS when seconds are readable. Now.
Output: **15:43**
